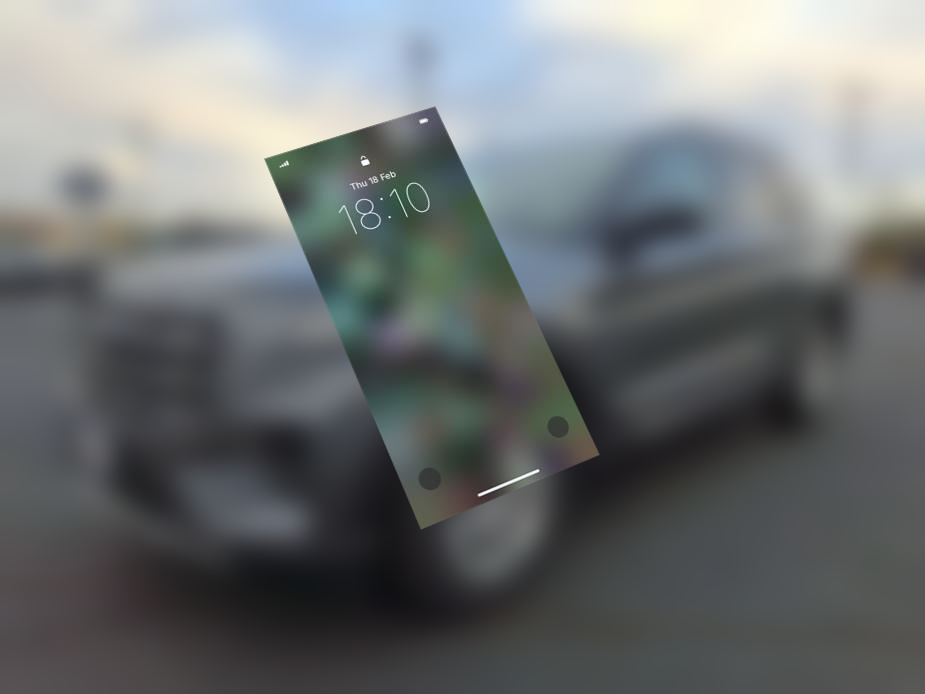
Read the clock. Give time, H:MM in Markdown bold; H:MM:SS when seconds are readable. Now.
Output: **18:10**
